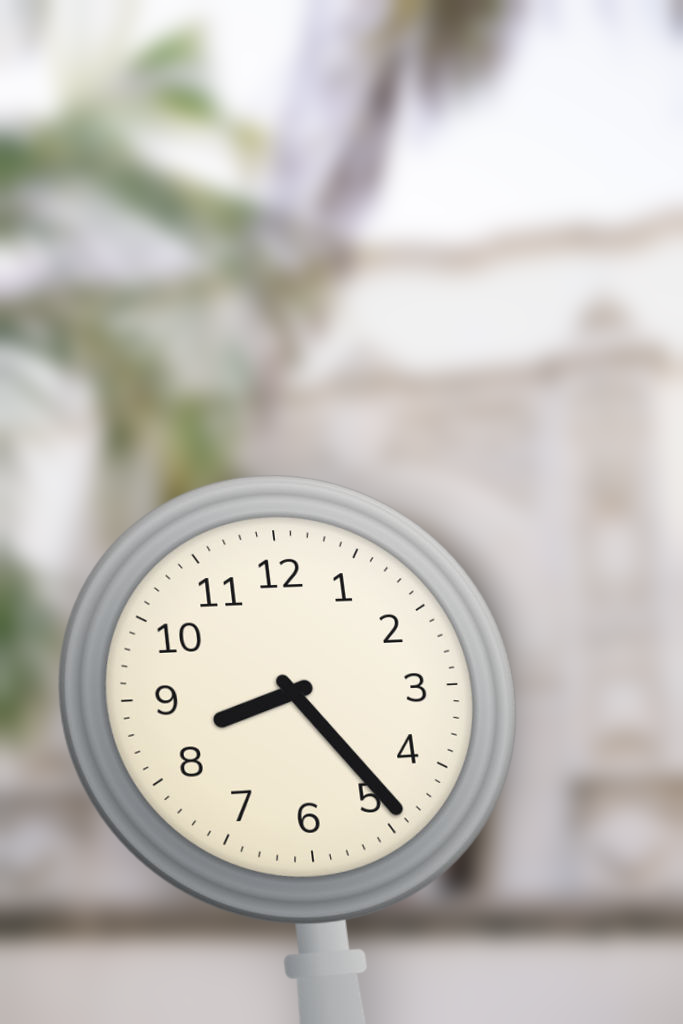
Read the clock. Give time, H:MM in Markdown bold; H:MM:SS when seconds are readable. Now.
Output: **8:24**
